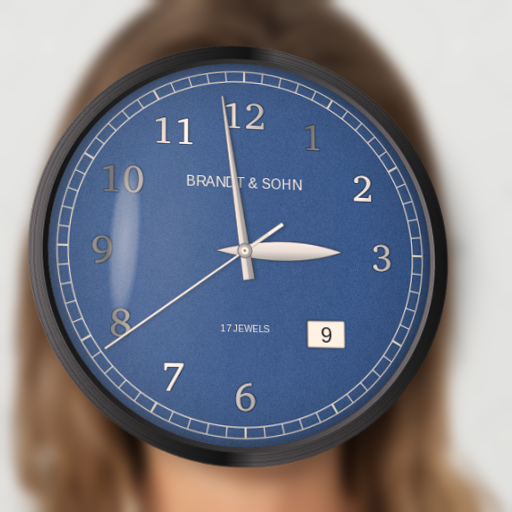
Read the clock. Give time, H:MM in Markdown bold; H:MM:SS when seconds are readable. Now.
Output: **2:58:39**
